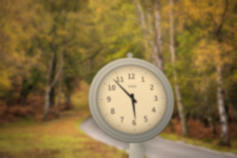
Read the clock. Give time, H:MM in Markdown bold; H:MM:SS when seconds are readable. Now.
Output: **5:53**
